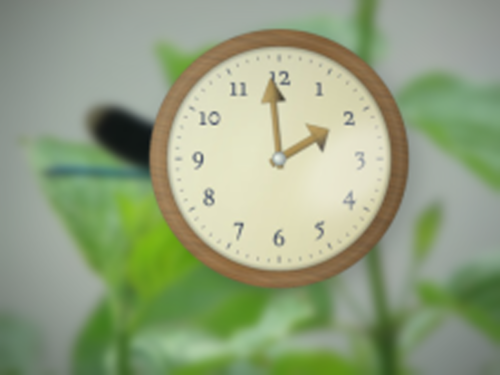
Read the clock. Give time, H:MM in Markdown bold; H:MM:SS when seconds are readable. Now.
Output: **1:59**
